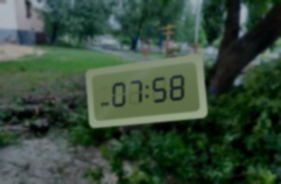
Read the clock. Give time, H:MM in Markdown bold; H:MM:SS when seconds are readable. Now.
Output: **7:58**
